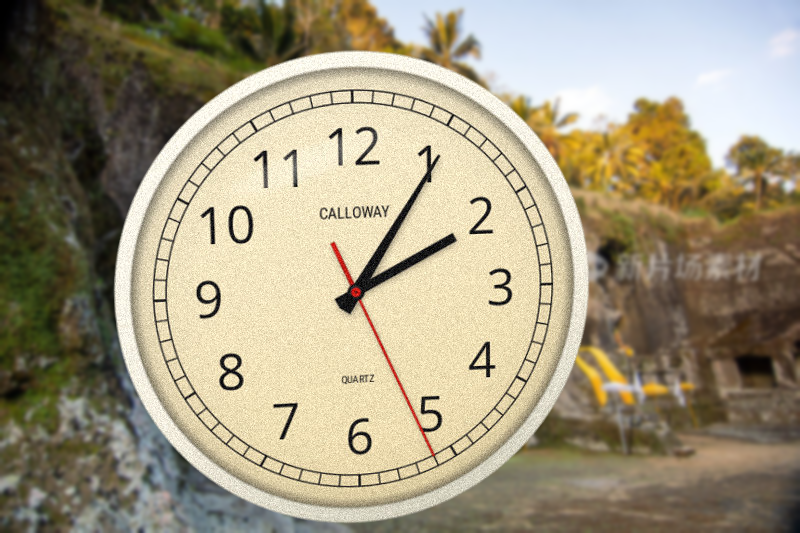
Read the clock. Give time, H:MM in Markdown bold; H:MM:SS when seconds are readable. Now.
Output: **2:05:26**
